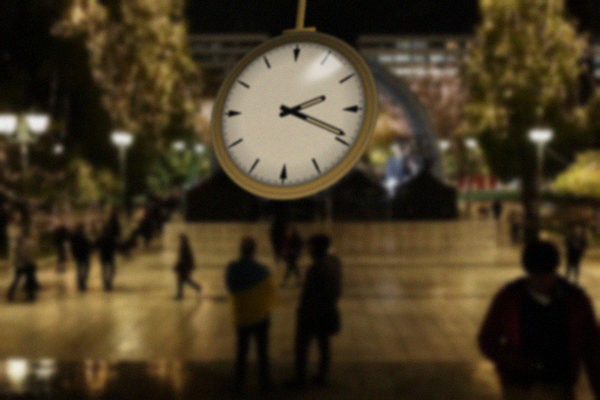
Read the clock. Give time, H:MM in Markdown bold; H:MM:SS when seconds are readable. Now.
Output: **2:19**
